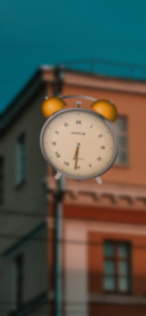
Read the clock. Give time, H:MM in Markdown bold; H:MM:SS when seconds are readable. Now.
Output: **6:31**
